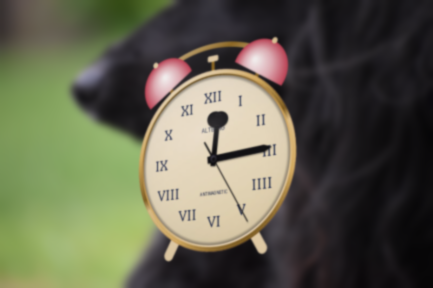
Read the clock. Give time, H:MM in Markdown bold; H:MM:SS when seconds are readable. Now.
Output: **12:14:25**
